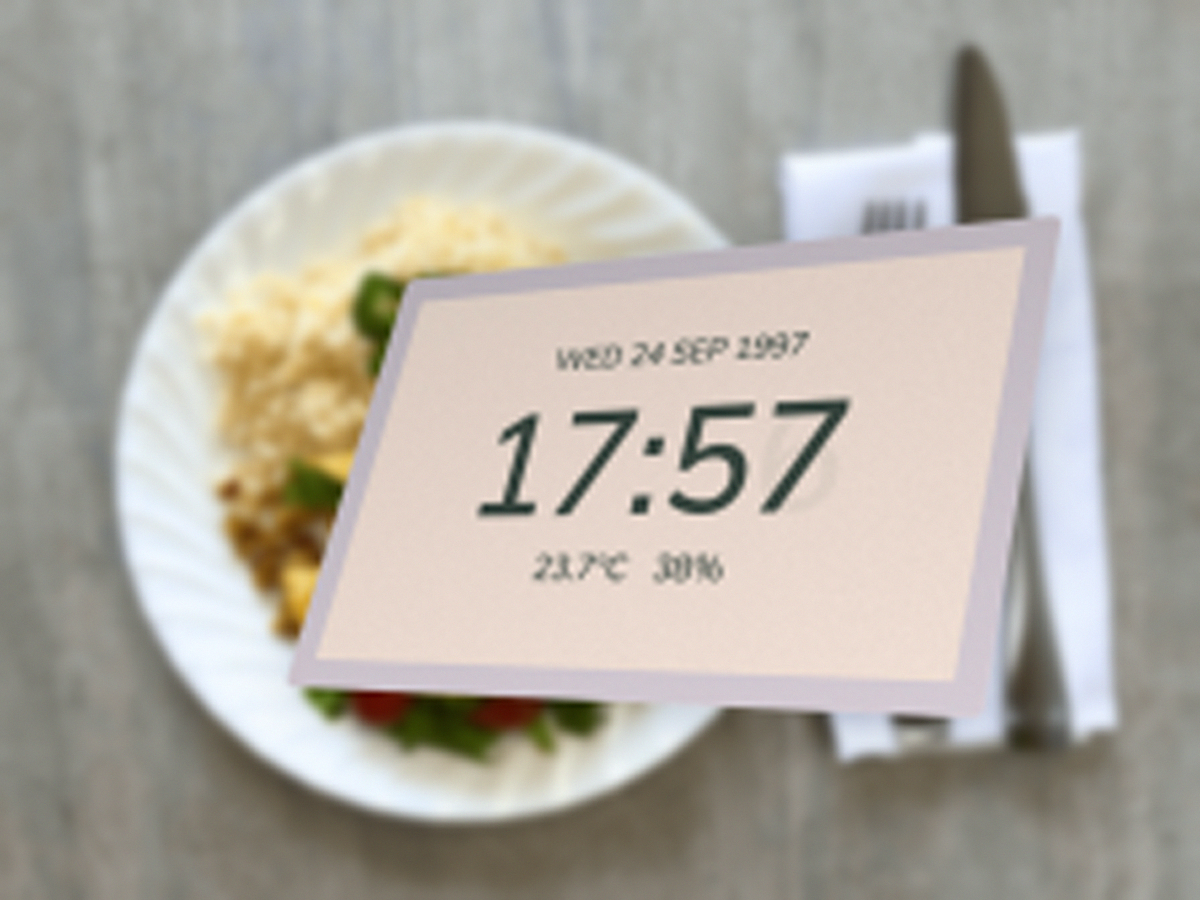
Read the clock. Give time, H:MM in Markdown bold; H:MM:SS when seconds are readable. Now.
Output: **17:57**
